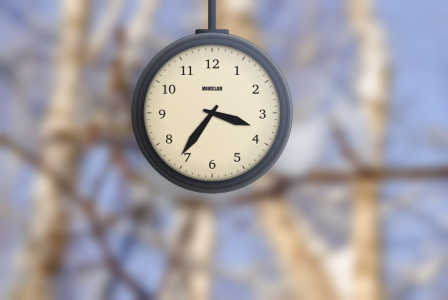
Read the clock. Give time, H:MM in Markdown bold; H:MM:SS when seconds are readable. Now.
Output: **3:36**
